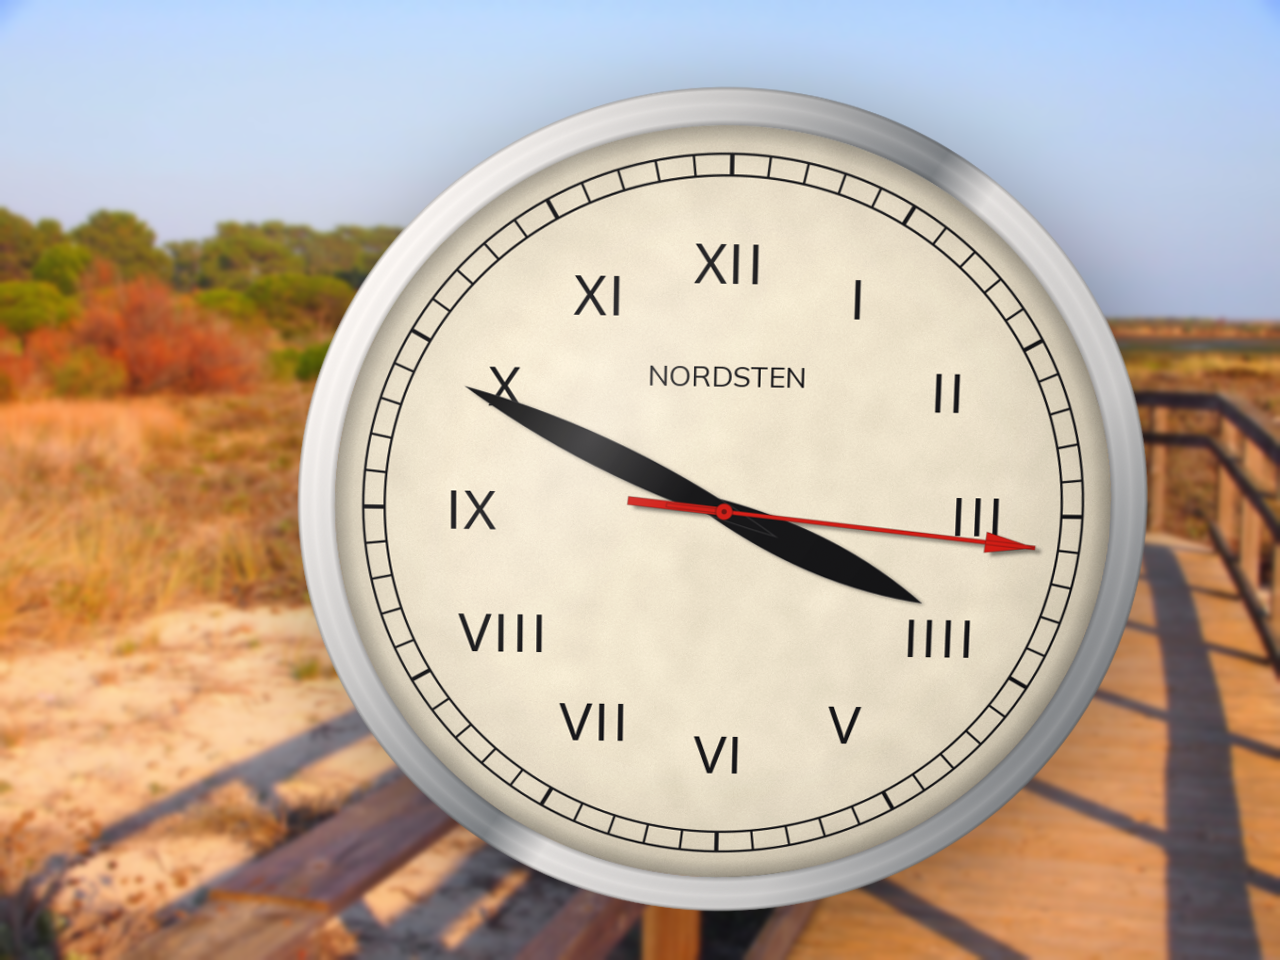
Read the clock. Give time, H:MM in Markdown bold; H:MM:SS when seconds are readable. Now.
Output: **3:49:16**
